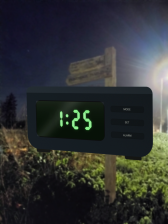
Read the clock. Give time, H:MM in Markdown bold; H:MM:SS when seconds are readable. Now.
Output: **1:25**
